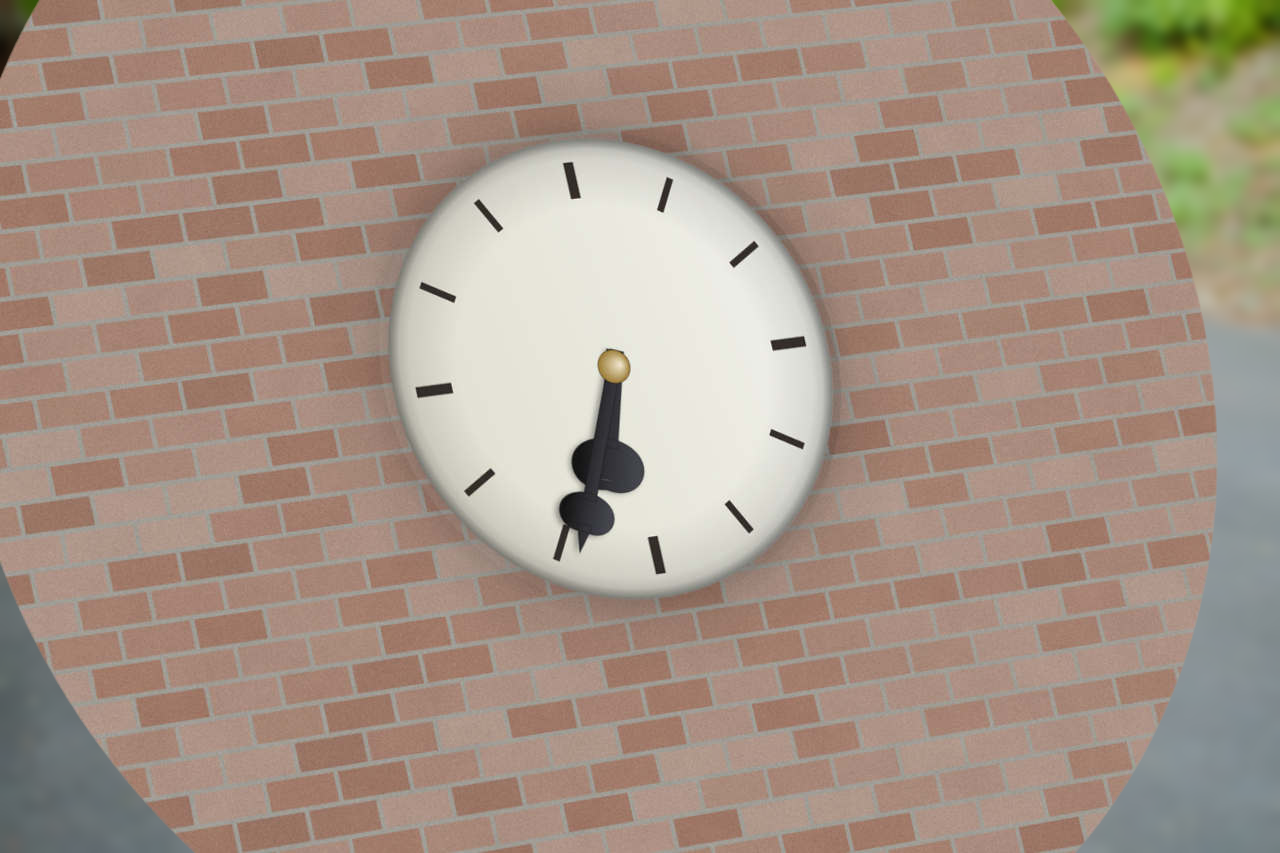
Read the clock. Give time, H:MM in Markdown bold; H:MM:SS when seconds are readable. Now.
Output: **6:34**
